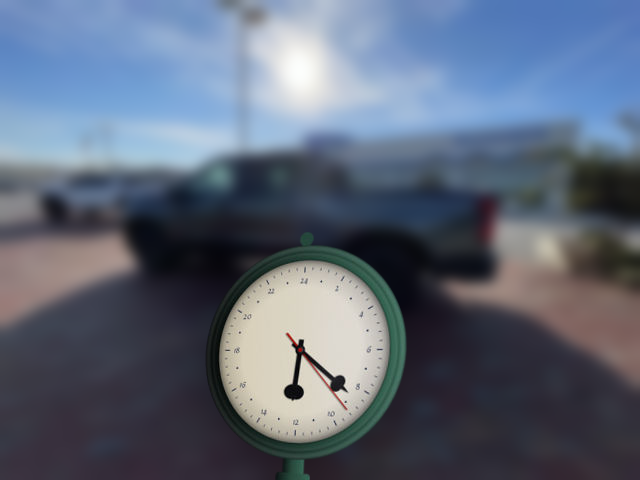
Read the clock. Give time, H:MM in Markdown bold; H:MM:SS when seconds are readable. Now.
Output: **12:21:23**
